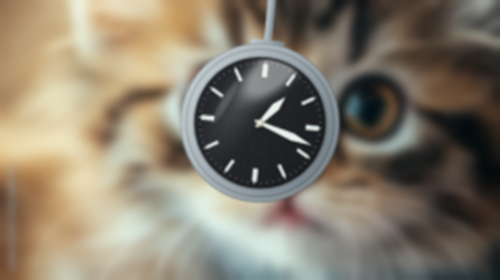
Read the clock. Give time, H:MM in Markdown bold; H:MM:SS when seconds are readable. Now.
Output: **1:18**
